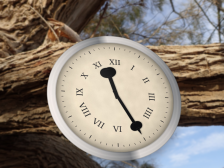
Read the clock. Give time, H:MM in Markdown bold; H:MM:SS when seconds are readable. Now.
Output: **11:25**
